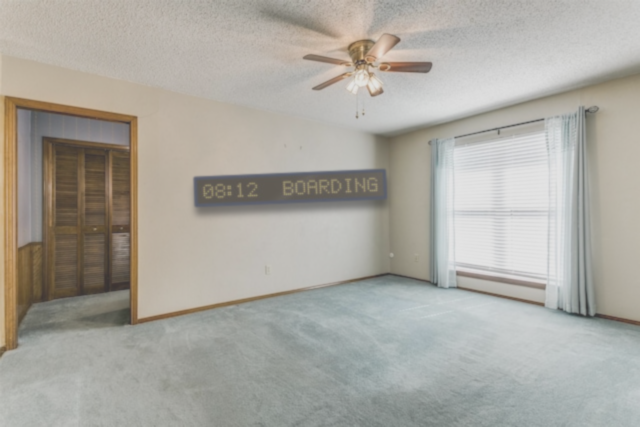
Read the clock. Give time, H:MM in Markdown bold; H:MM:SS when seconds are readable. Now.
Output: **8:12**
